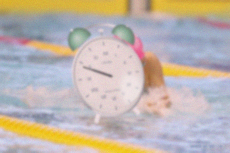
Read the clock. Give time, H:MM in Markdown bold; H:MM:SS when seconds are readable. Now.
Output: **9:49**
